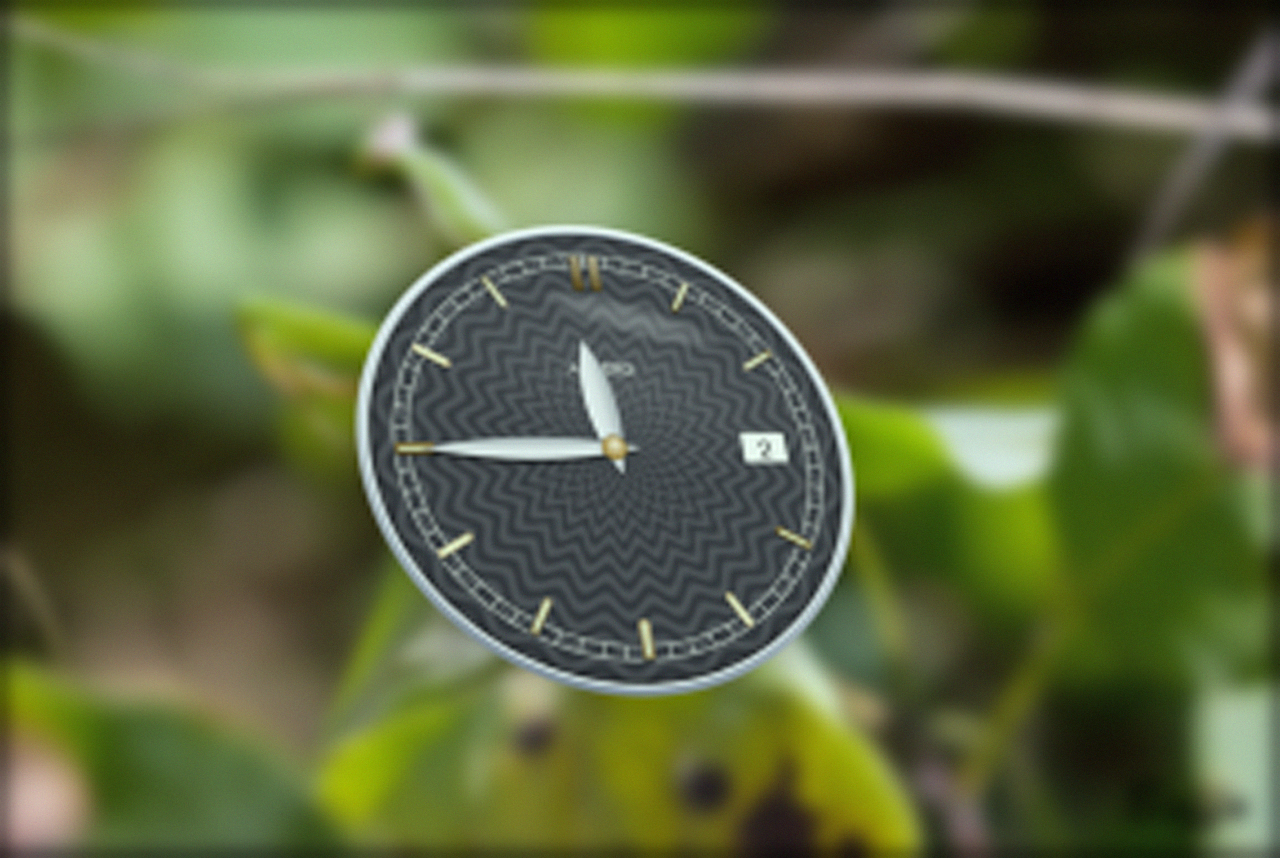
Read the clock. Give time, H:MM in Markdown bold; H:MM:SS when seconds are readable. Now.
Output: **11:45**
